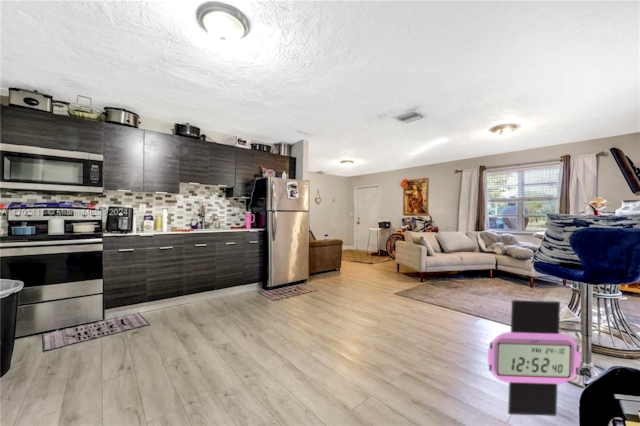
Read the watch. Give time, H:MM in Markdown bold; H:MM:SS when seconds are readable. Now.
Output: **12:52**
